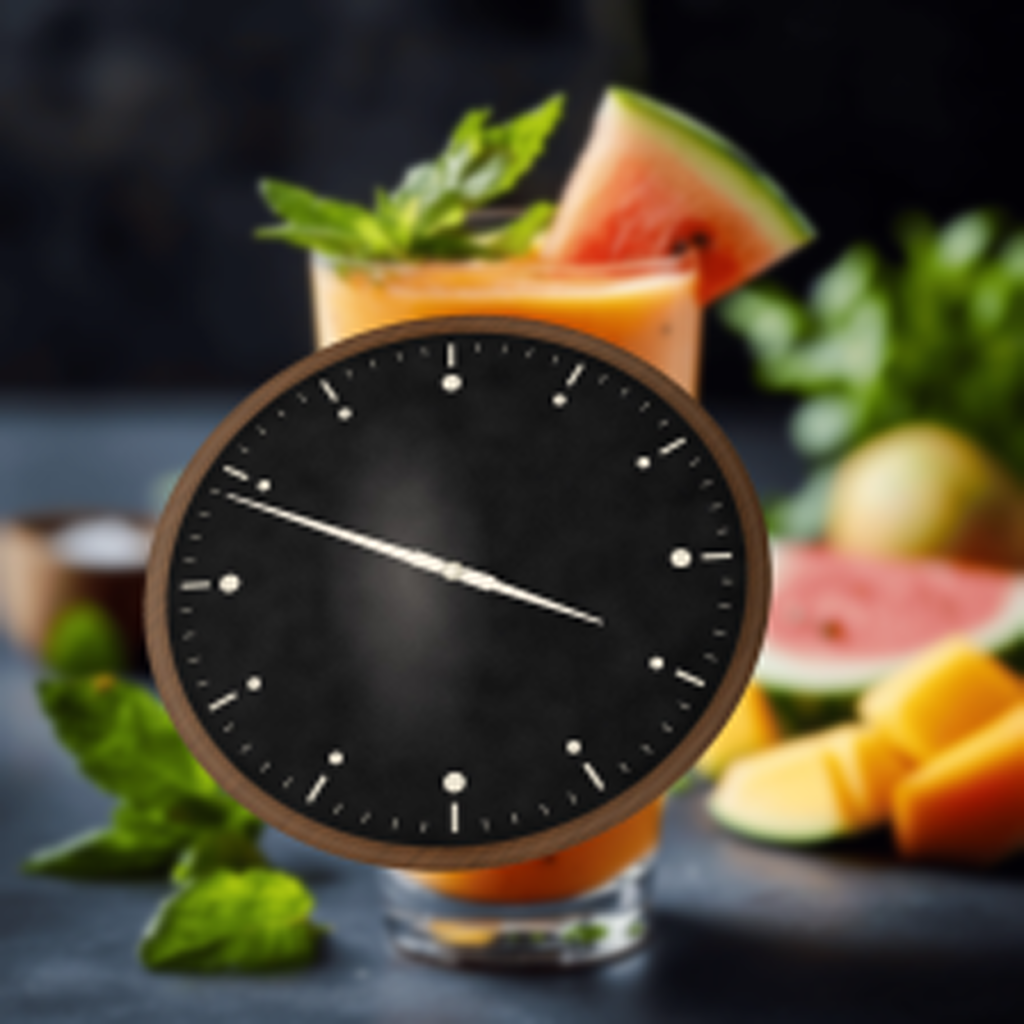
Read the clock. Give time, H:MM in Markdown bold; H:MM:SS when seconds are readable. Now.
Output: **3:49**
